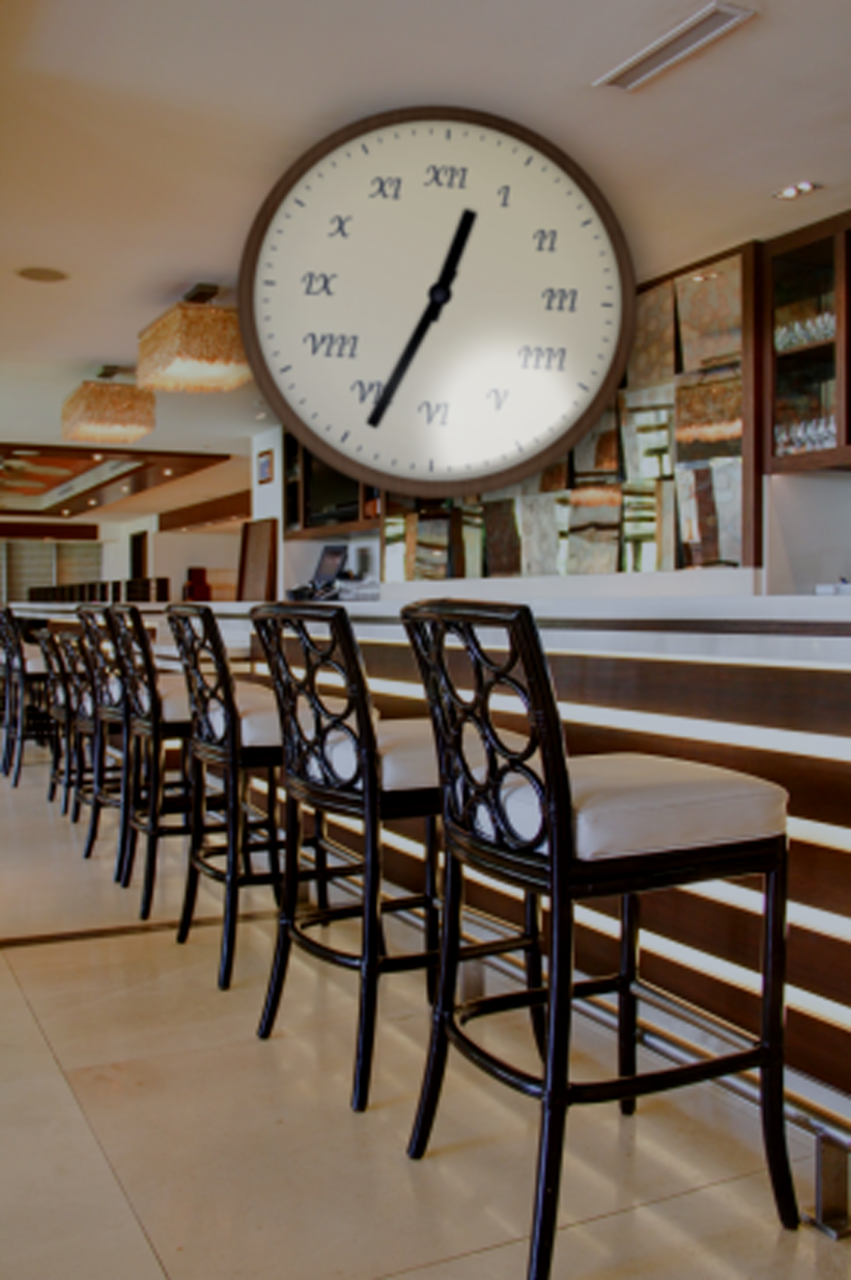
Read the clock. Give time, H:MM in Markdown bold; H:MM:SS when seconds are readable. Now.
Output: **12:34**
